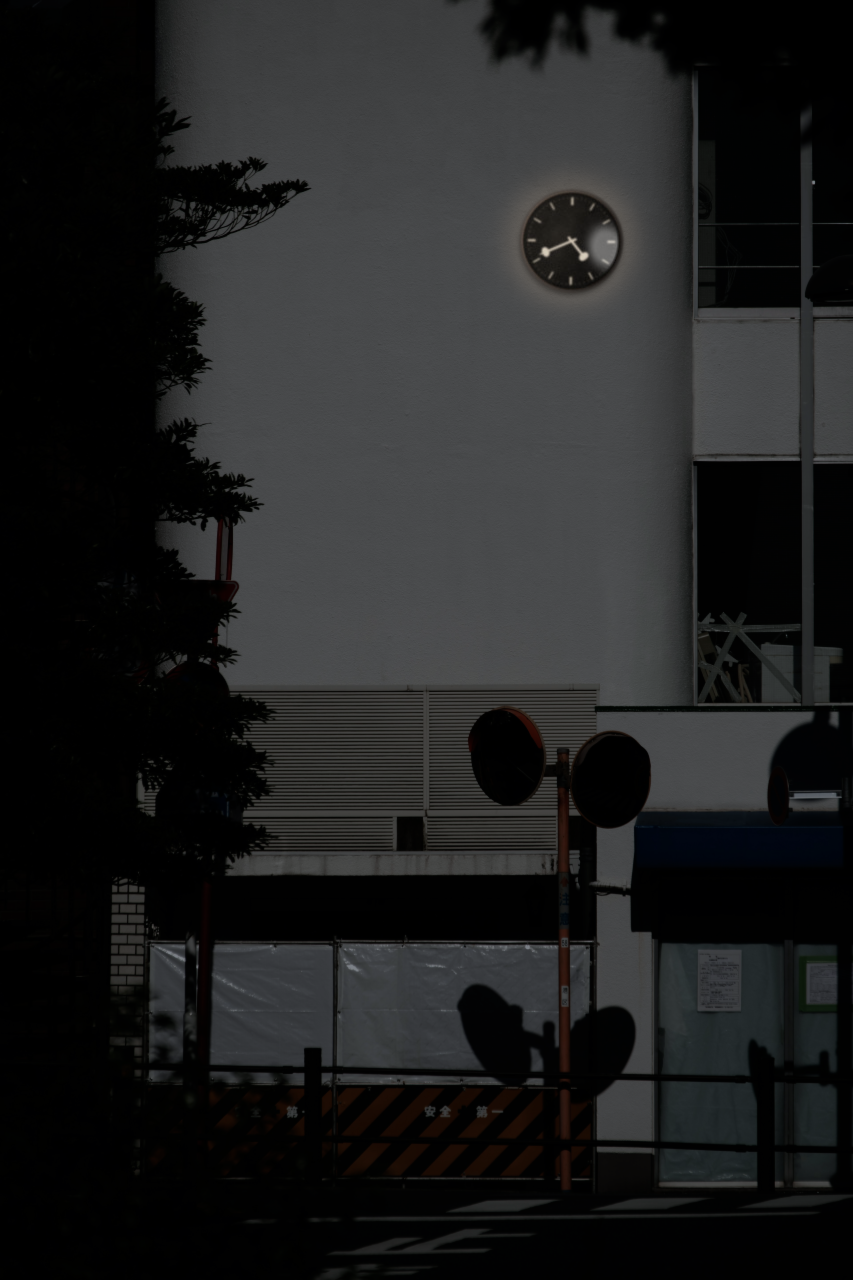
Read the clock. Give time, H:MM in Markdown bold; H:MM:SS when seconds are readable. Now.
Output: **4:41**
